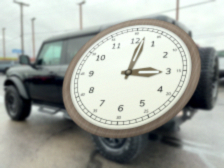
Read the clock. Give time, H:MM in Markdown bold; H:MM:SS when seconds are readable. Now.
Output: **3:02**
